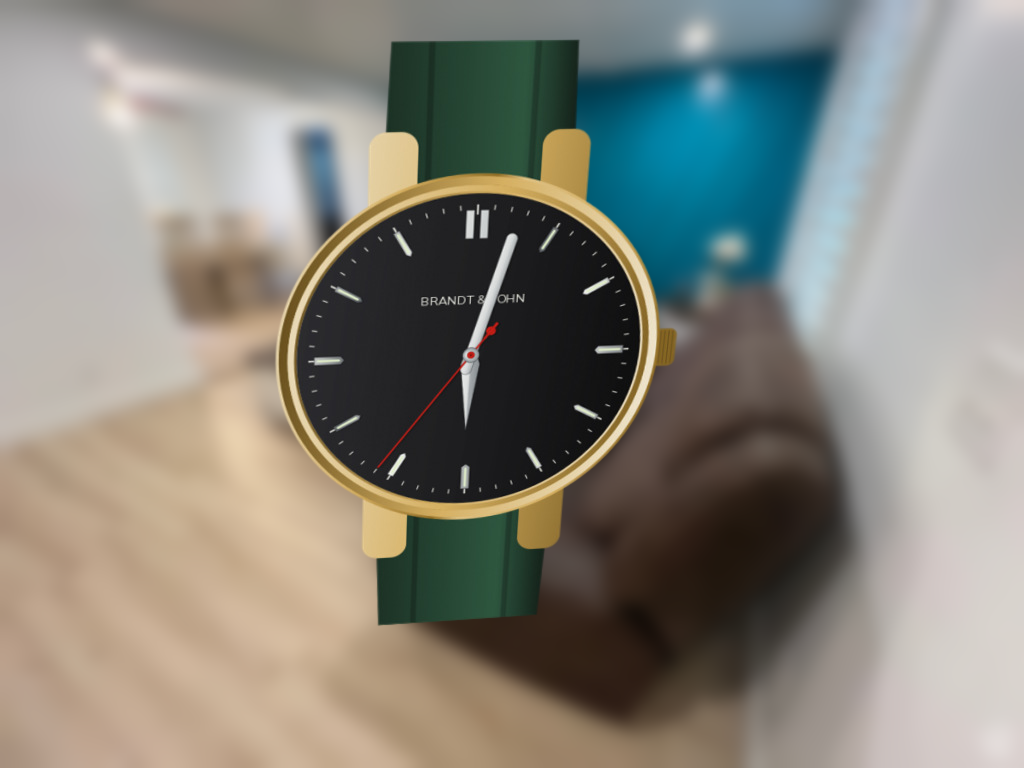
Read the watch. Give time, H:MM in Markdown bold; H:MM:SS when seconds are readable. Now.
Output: **6:02:36**
